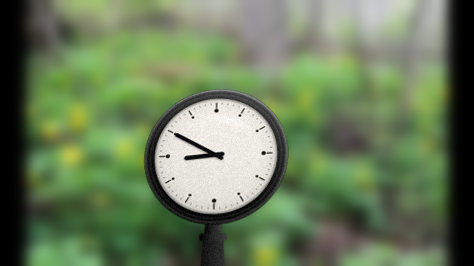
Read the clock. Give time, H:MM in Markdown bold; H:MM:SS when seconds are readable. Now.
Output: **8:50**
